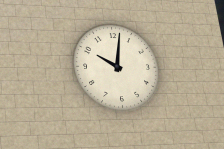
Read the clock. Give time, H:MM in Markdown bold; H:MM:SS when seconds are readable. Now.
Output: **10:02**
